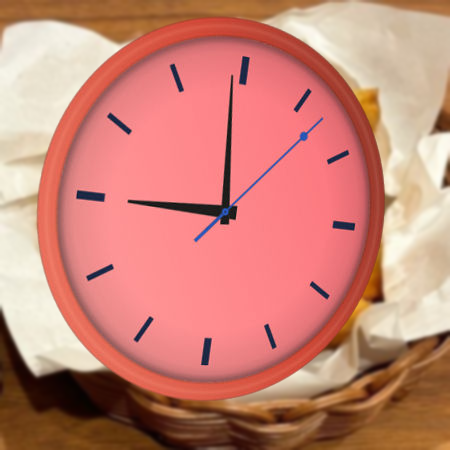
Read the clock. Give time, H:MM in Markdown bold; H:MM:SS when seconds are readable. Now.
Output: **8:59:07**
